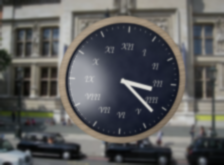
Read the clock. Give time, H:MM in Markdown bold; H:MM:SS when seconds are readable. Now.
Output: **3:22**
